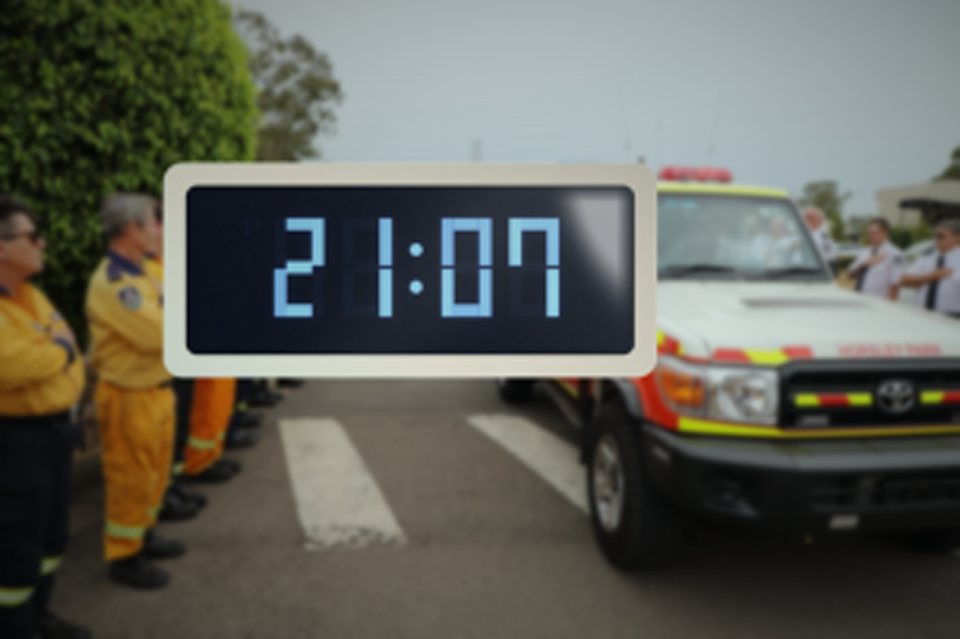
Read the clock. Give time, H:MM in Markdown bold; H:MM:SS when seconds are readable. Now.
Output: **21:07**
